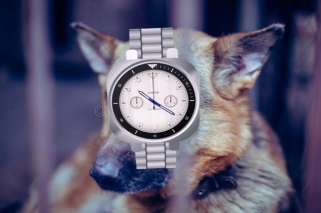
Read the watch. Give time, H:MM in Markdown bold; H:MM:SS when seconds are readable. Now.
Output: **10:21**
